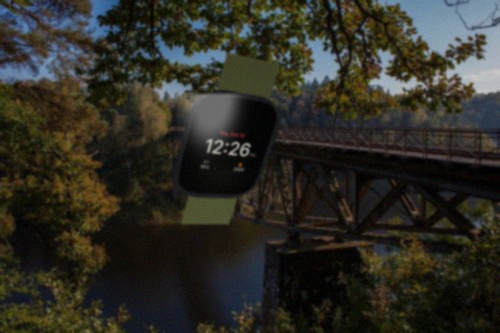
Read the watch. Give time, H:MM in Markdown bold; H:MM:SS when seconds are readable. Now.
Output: **12:26**
